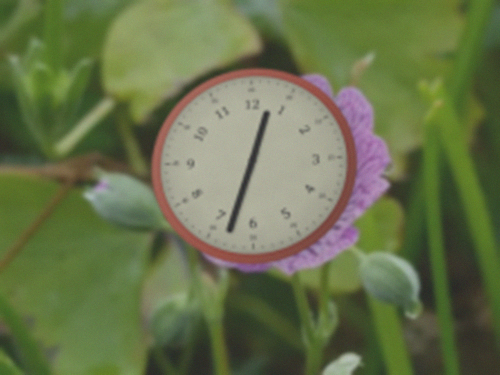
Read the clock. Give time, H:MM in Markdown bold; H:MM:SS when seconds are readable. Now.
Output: **12:33**
